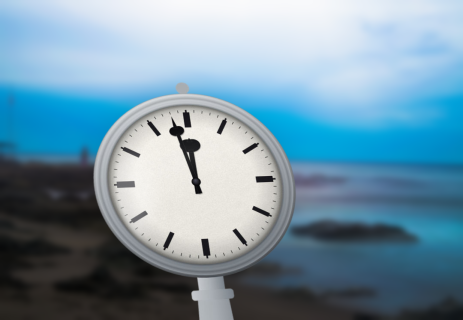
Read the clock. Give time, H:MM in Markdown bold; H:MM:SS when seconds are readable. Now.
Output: **11:58**
